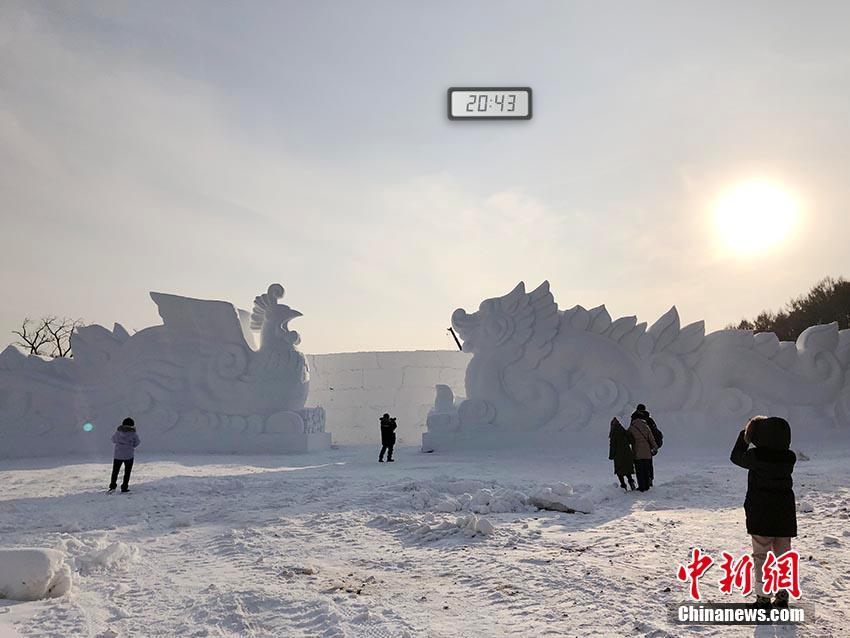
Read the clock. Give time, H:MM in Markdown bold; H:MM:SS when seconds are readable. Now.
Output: **20:43**
